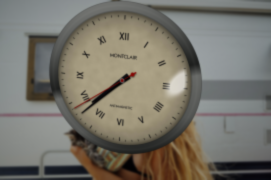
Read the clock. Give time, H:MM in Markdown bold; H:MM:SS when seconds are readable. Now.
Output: **7:37:39**
